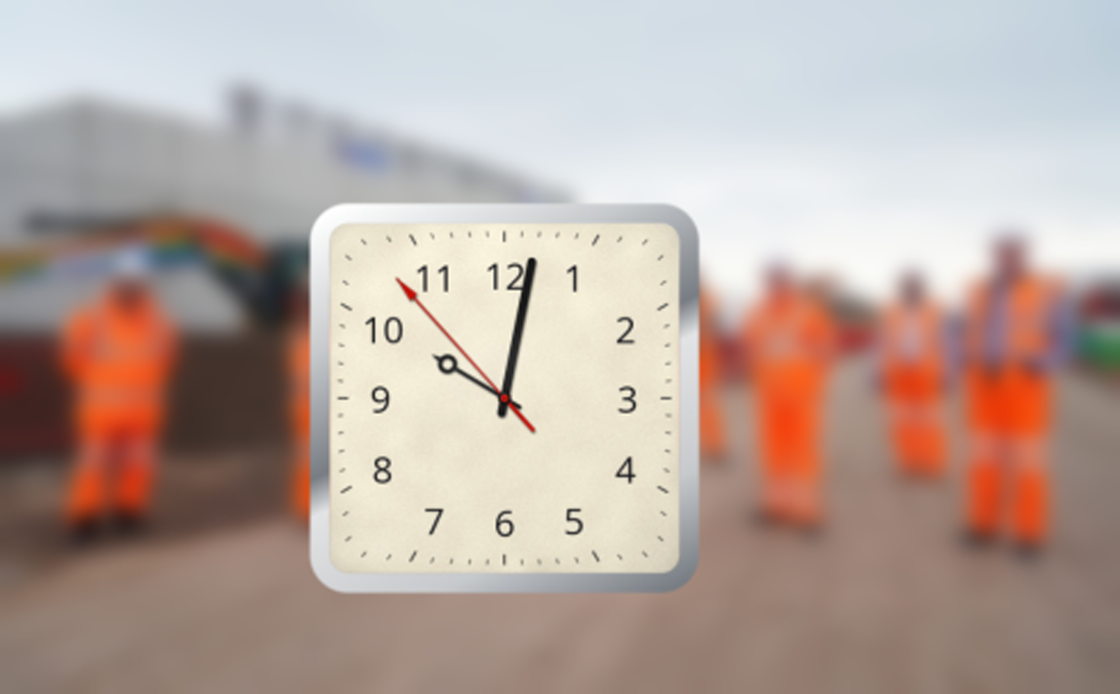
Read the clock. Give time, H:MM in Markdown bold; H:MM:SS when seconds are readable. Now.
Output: **10:01:53**
